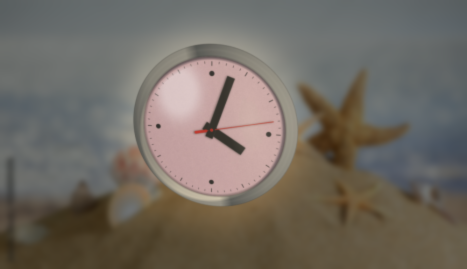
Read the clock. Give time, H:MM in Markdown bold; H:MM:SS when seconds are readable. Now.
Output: **4:03:13**
